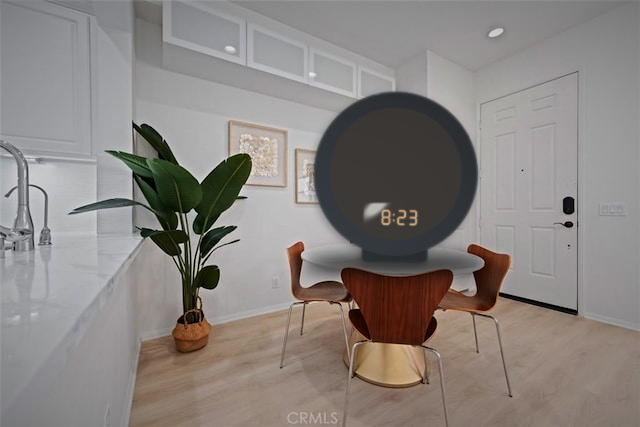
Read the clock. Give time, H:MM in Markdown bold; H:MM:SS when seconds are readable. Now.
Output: **8:23**
